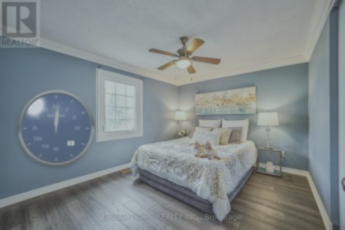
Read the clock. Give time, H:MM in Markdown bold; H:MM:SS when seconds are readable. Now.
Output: **12:01**
